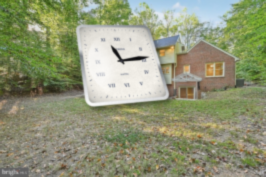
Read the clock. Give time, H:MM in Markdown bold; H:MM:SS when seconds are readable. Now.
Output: **11:14**
